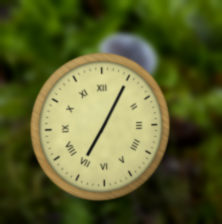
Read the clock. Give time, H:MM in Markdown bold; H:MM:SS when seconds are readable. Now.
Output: **7:05**
